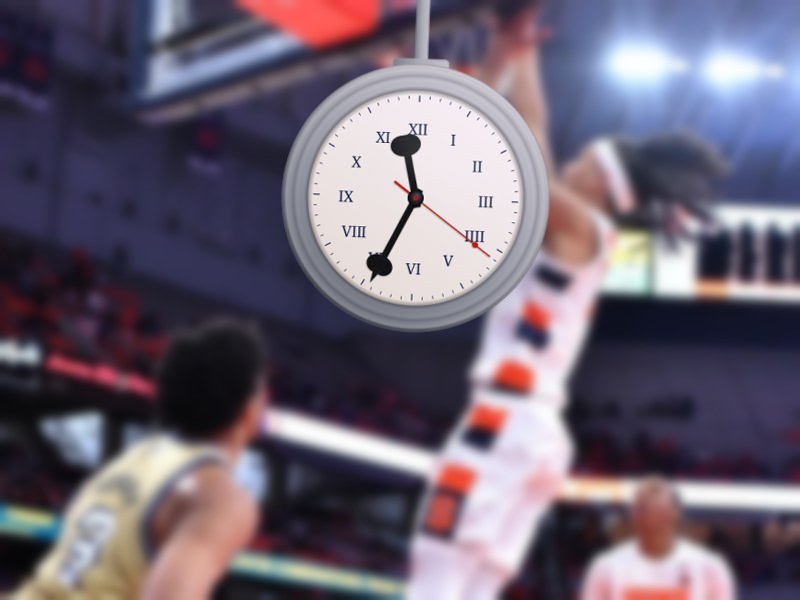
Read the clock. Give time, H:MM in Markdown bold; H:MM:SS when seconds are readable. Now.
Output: **11:34:21**
